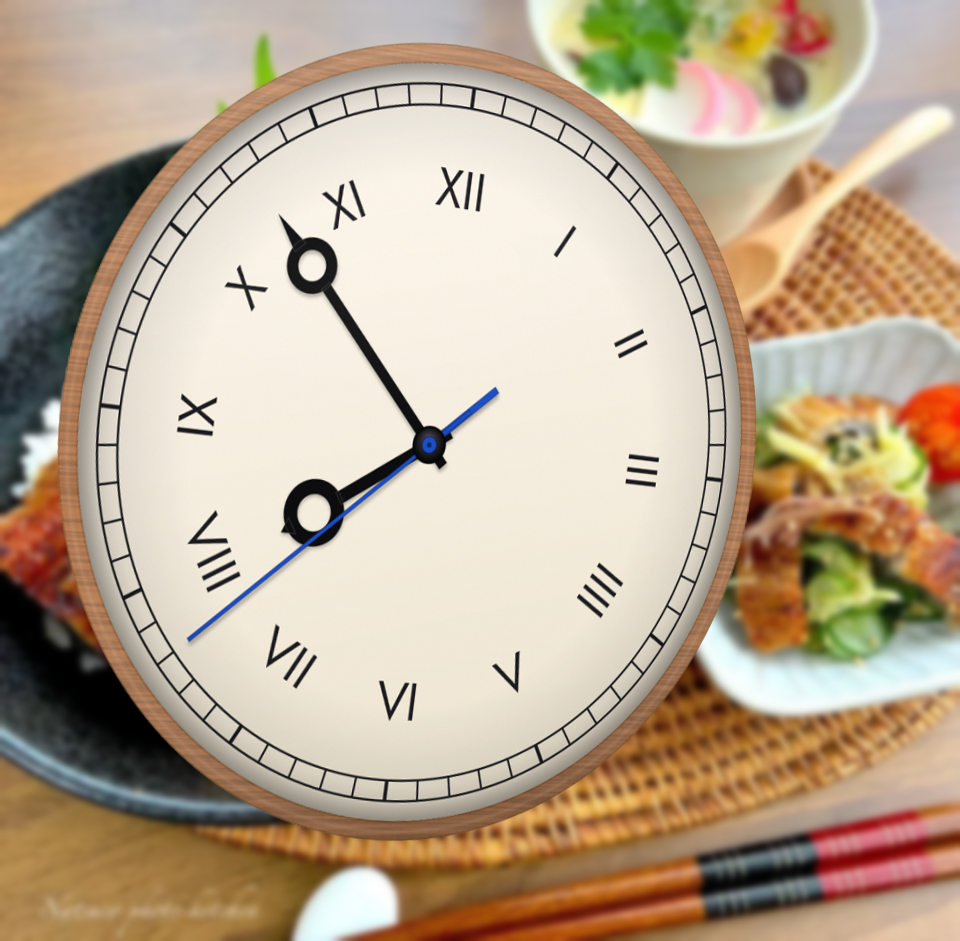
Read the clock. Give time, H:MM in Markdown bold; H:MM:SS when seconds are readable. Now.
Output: **7:52:38**
